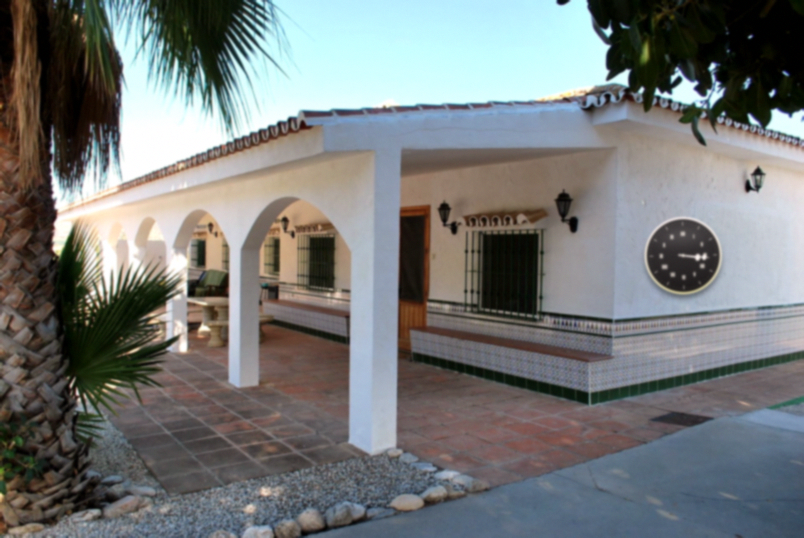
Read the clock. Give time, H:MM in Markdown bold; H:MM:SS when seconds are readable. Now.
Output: **3:16**
